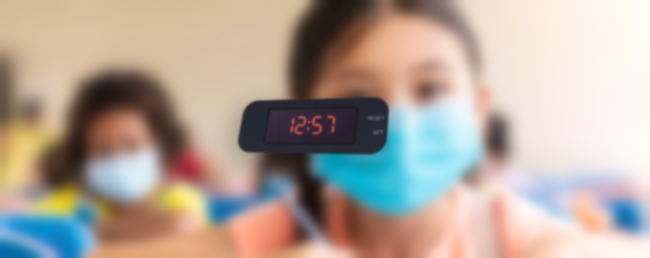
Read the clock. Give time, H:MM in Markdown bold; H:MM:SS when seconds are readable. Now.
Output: **12:57**
